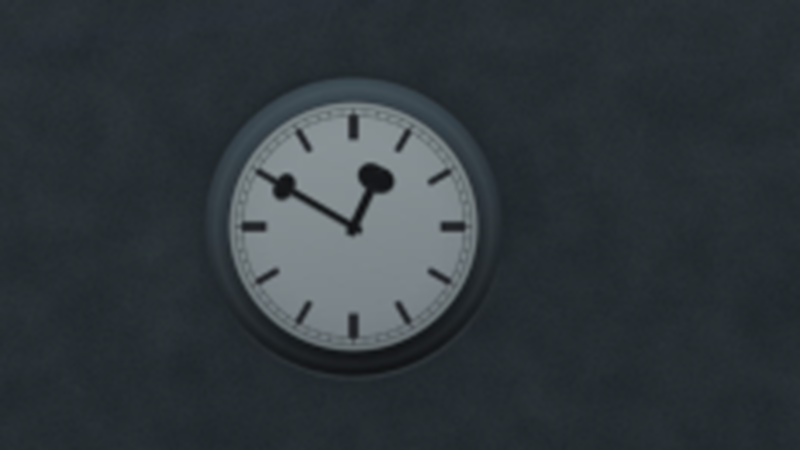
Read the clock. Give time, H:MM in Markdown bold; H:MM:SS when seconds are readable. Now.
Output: **12:50**
